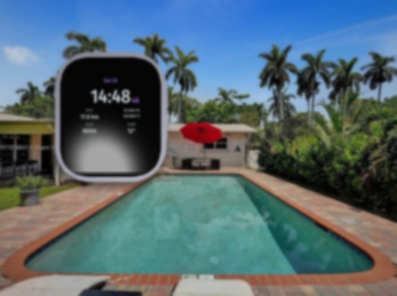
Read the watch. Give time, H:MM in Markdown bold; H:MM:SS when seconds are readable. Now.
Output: **14:48**
